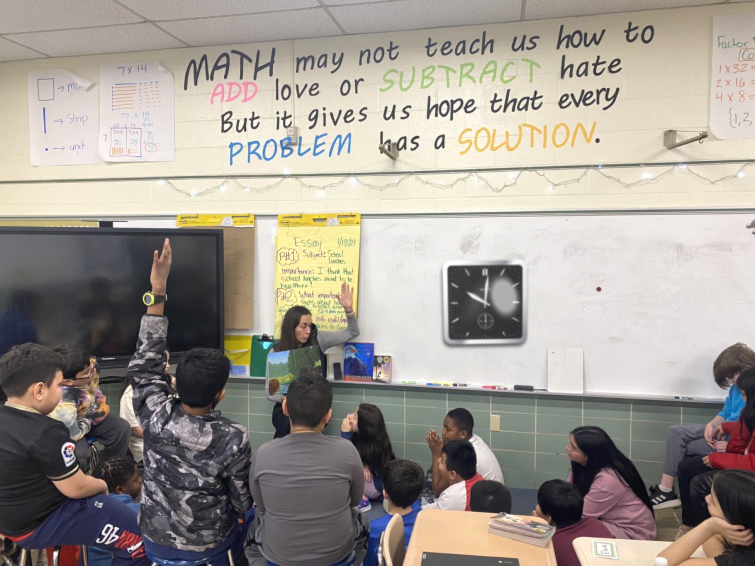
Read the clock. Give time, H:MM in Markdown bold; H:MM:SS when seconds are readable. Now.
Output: **10:01**
